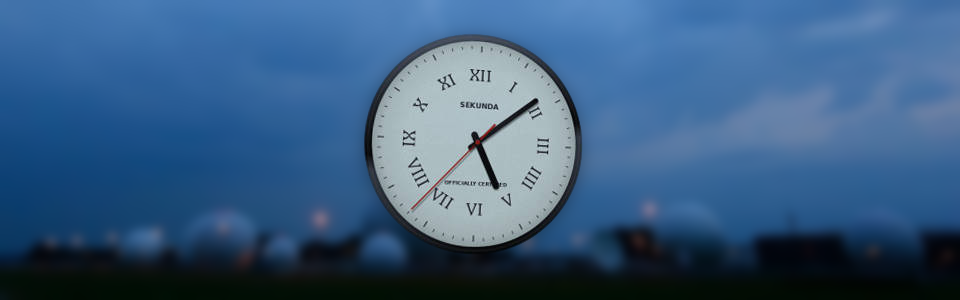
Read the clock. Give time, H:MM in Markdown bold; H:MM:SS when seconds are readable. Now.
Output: **5:08:37**
